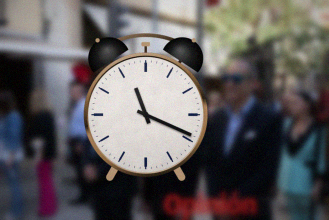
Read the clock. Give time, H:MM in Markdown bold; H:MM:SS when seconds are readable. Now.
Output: **11:19**
